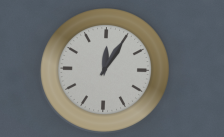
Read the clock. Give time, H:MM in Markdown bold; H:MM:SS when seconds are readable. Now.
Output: **12:05**
